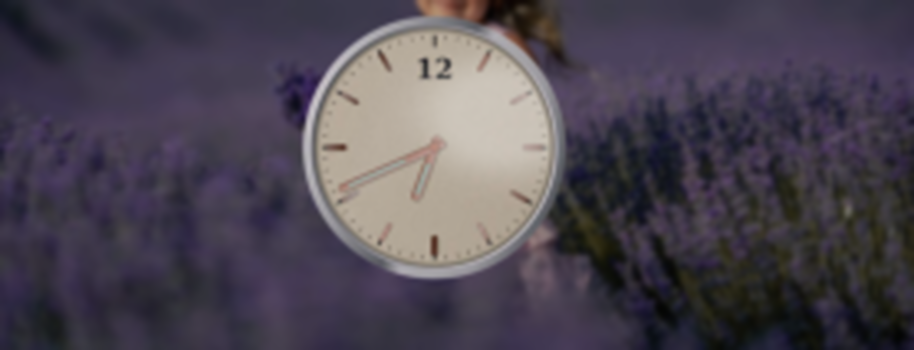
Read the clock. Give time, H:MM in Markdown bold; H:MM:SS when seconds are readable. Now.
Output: **6:41**
